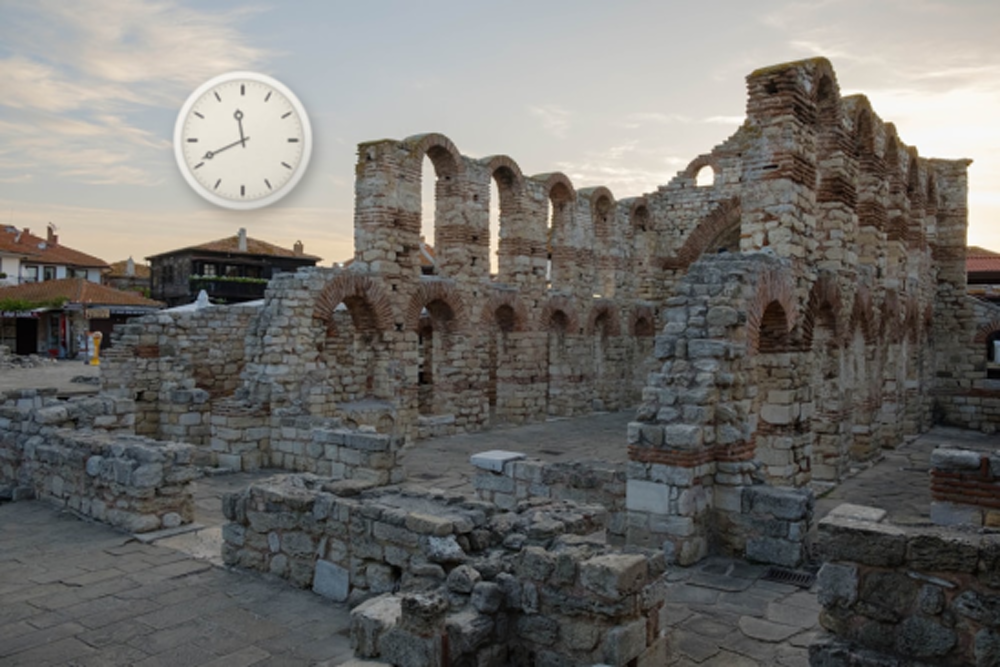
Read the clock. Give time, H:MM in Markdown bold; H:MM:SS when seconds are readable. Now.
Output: **11:41**
